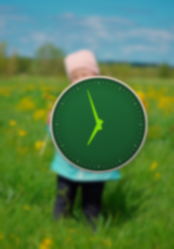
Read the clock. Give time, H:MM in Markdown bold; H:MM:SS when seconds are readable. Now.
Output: **6:57**
